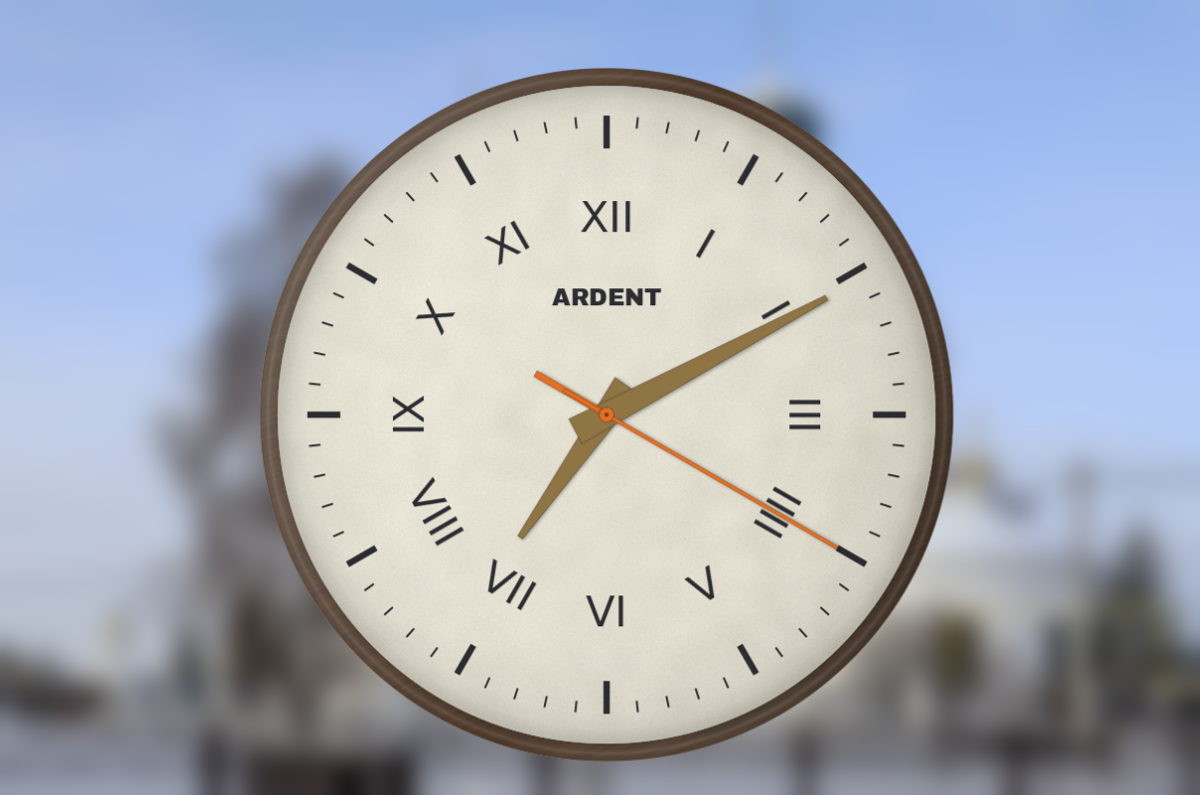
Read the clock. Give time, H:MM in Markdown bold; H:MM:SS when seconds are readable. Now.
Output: **7:10:20**
